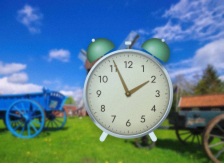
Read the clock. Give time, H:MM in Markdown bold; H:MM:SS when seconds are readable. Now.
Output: **1:56**
